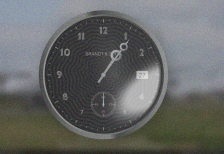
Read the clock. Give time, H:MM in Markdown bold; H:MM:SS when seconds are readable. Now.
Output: **1:06**
